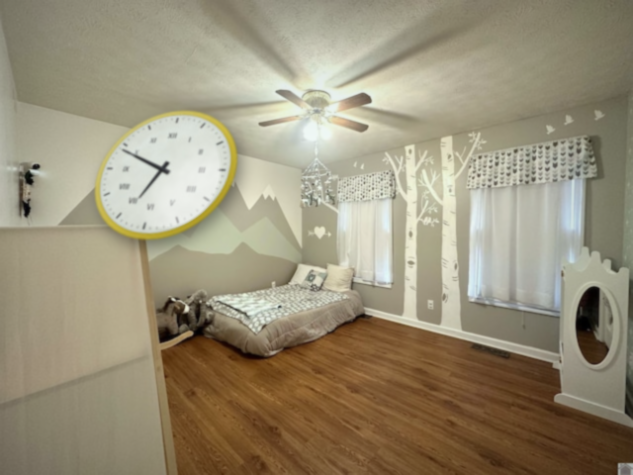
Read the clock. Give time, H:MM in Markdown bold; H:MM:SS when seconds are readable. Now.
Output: **6:49**
